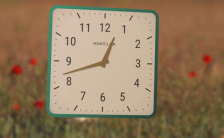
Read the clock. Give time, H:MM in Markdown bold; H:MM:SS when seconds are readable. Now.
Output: **12:42**
